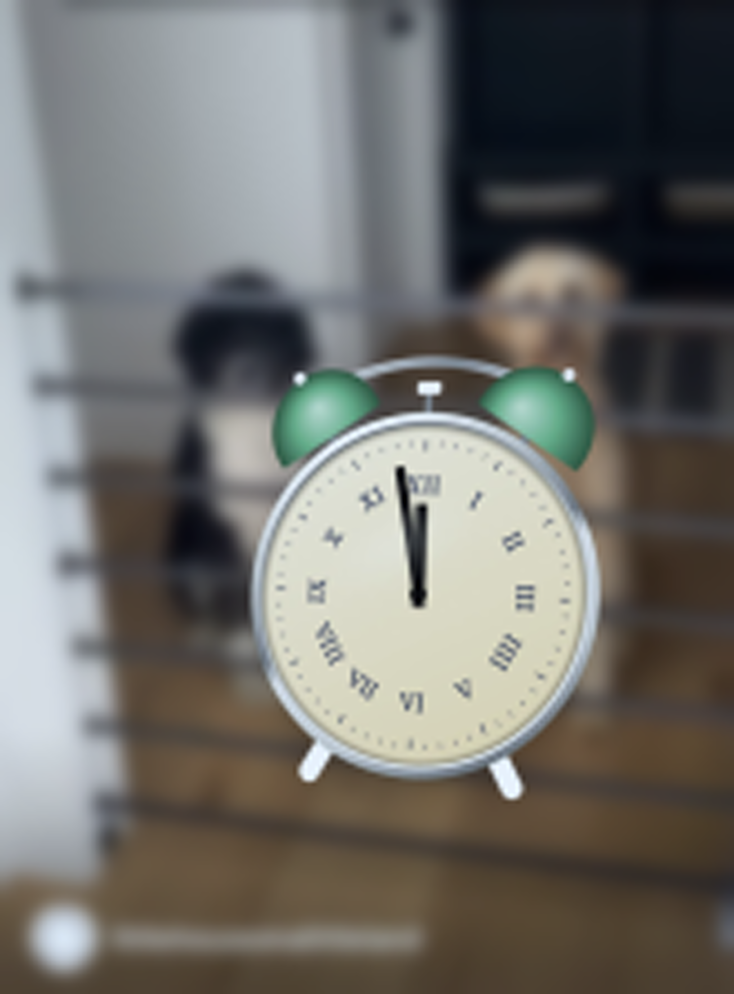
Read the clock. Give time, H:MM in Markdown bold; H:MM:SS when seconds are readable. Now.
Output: **11:58**
